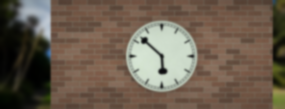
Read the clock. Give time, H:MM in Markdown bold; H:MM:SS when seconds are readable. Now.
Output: **5:52**
